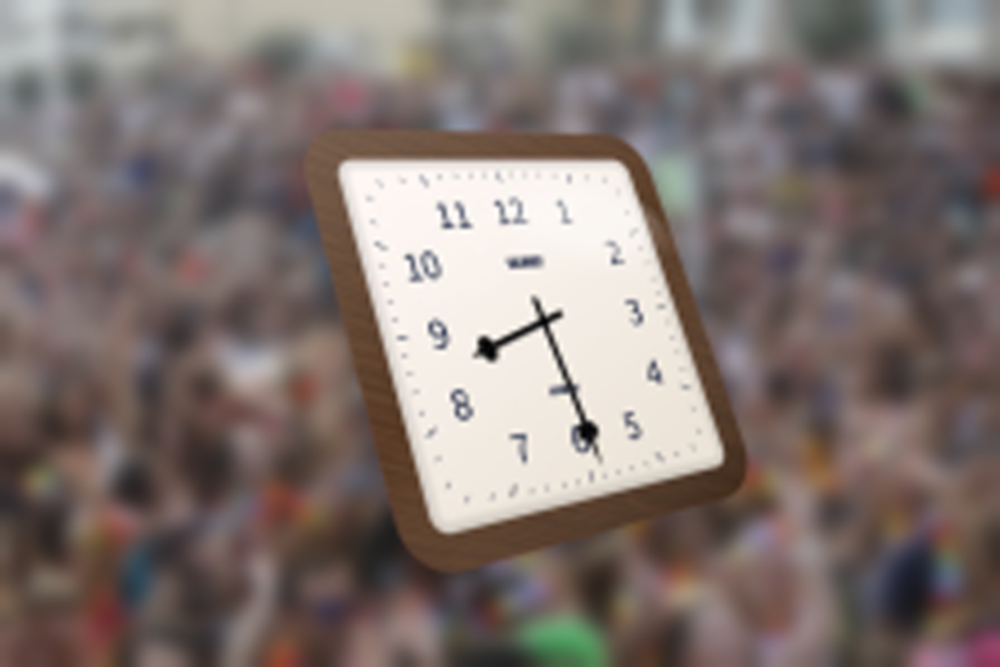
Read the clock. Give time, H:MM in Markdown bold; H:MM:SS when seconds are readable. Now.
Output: **8:29**
